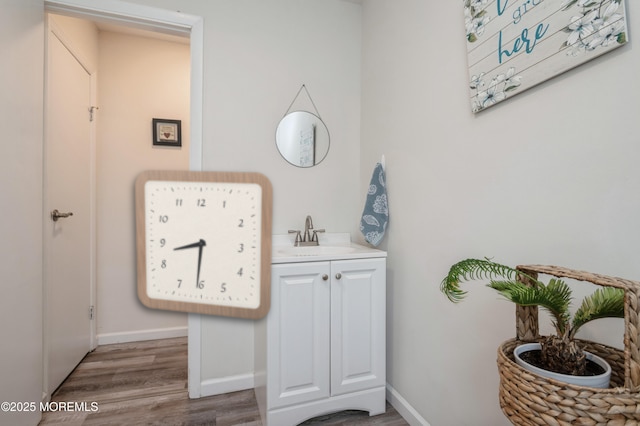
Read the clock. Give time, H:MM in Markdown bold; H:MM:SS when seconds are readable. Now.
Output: **8:31**
